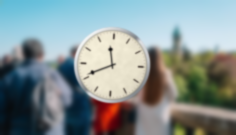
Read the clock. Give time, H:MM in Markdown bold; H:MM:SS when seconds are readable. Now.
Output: **11:41**
